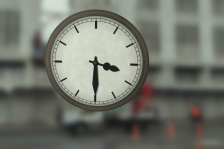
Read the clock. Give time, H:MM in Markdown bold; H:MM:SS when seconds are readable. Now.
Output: **3:30**
